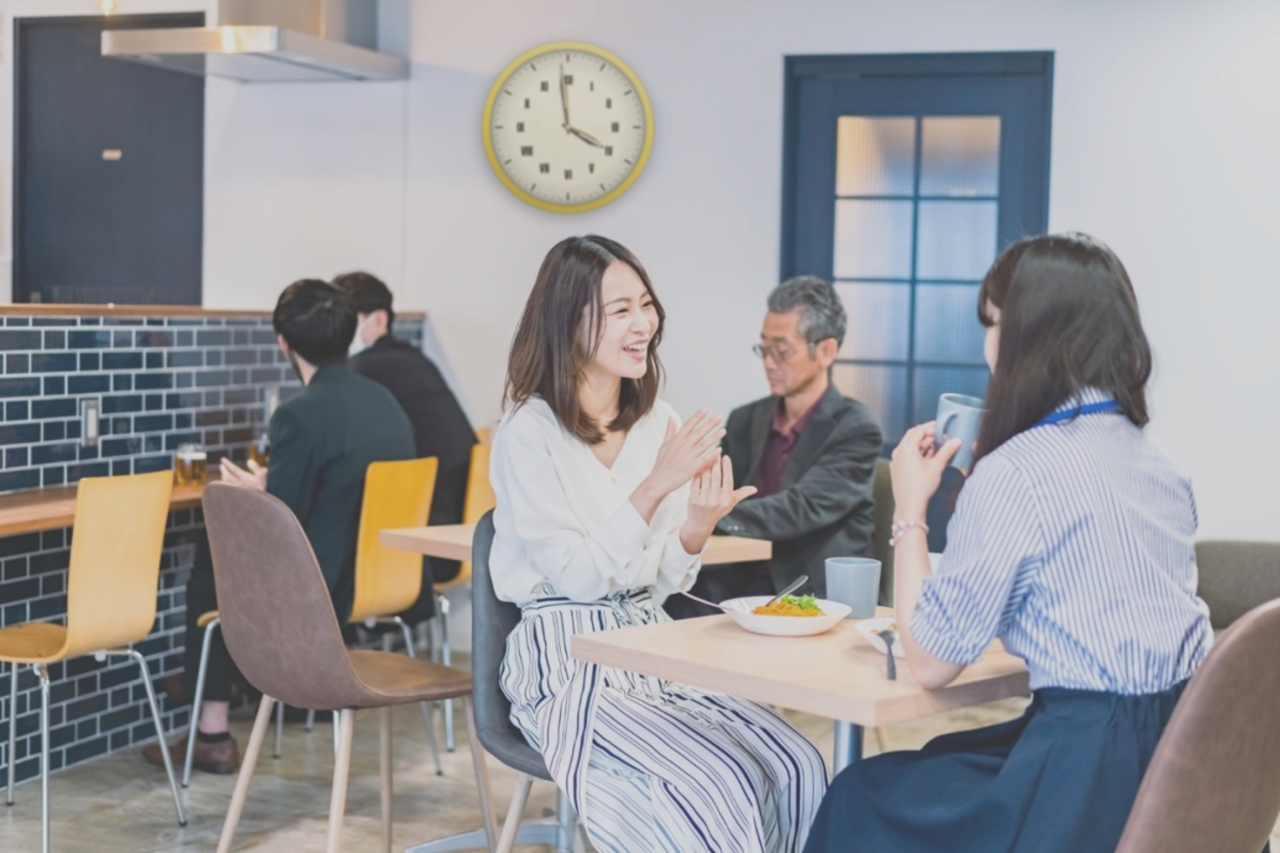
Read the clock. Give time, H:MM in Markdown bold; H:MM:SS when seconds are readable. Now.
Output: **3:59**
